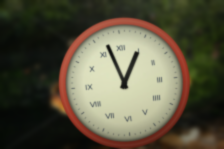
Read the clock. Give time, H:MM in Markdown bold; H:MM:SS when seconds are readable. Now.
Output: **12:57**
